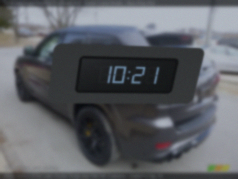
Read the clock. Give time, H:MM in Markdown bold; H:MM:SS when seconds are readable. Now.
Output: **10:21**
